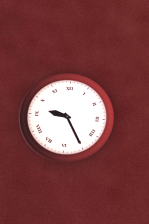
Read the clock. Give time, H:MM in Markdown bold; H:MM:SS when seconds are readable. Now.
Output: **9:25**
